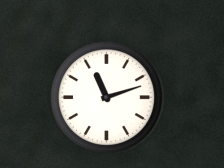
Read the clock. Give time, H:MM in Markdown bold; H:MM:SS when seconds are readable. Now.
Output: **11:12**
